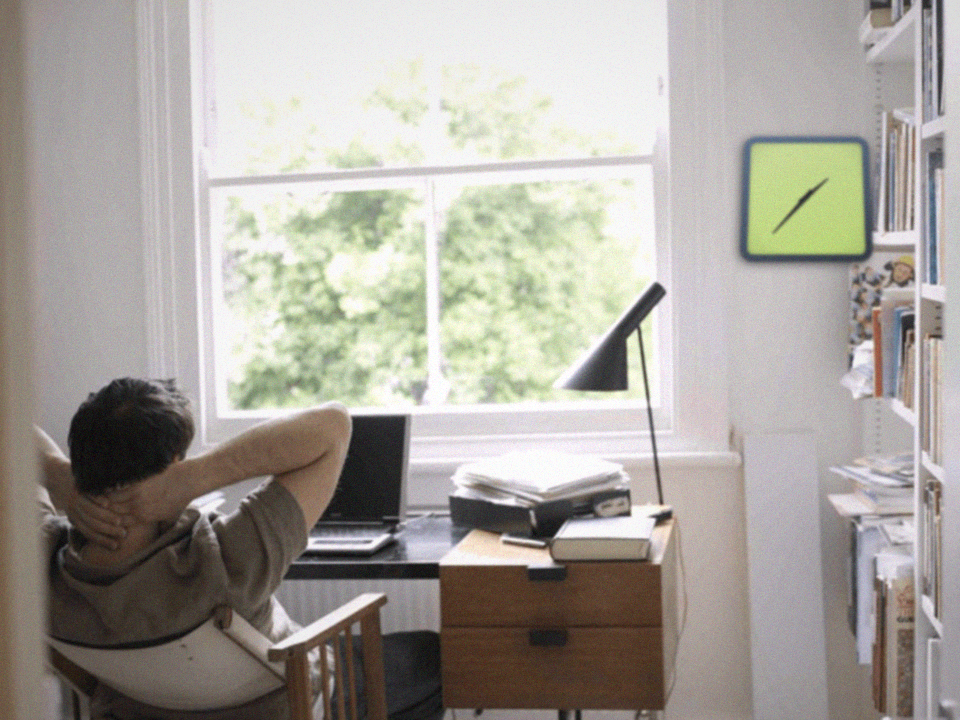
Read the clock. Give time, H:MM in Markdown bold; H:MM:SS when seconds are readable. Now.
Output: **1:37**
